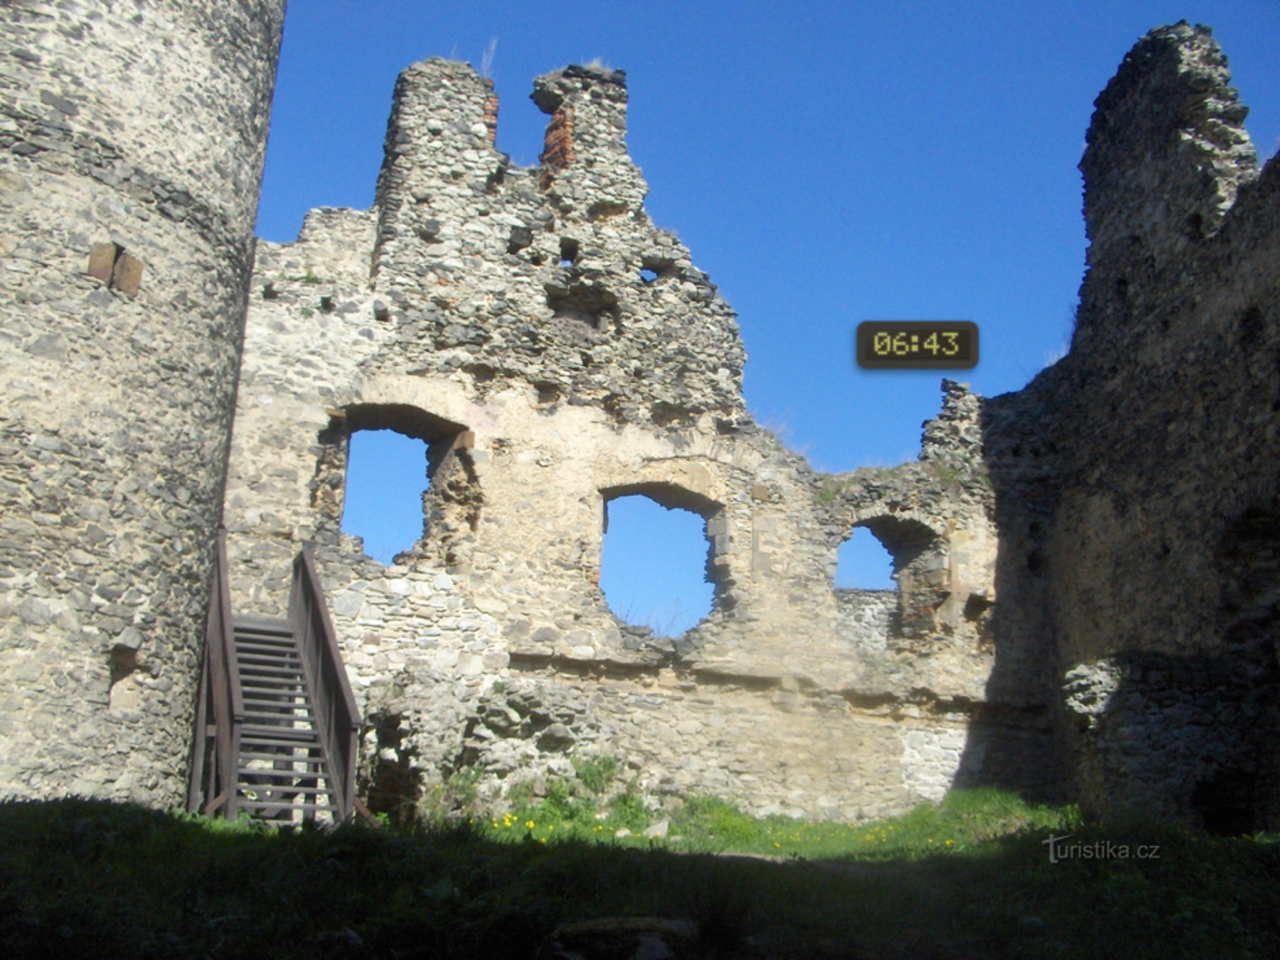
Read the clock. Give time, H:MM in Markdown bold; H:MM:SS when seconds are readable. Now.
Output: **6:43**
